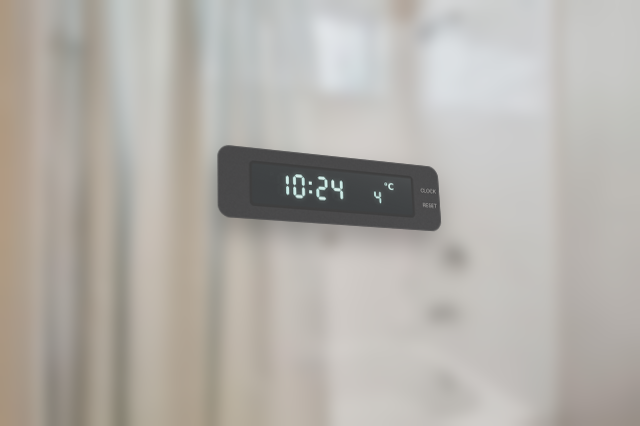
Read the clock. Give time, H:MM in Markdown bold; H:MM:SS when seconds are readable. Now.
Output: **10:24**
